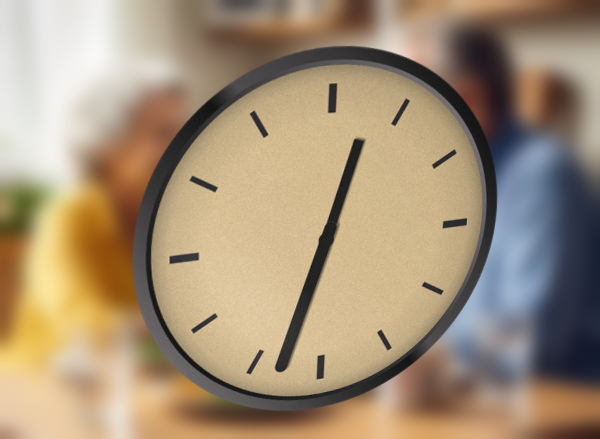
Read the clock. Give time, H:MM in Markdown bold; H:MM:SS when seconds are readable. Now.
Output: **12:33**
